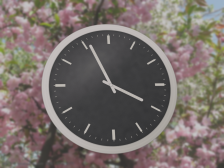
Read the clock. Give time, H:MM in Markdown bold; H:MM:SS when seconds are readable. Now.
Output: **3:56**
